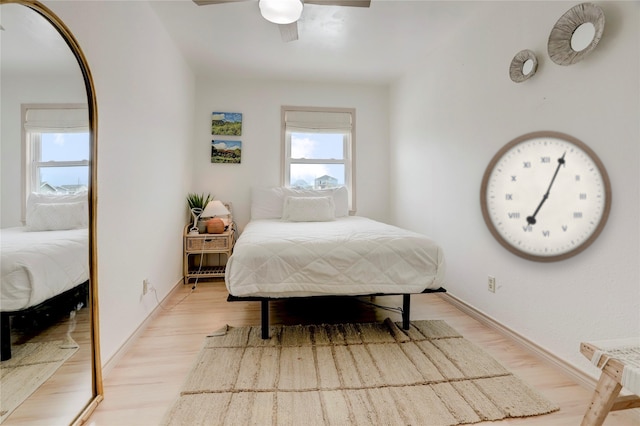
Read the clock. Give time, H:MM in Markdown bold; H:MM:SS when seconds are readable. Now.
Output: **7:04**
